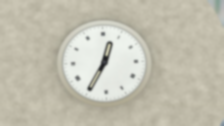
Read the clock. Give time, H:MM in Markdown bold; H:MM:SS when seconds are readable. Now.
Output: **12:35**
